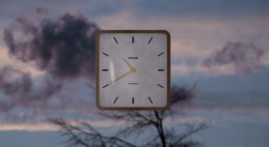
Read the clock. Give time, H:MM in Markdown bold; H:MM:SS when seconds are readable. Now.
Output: **10:40**
